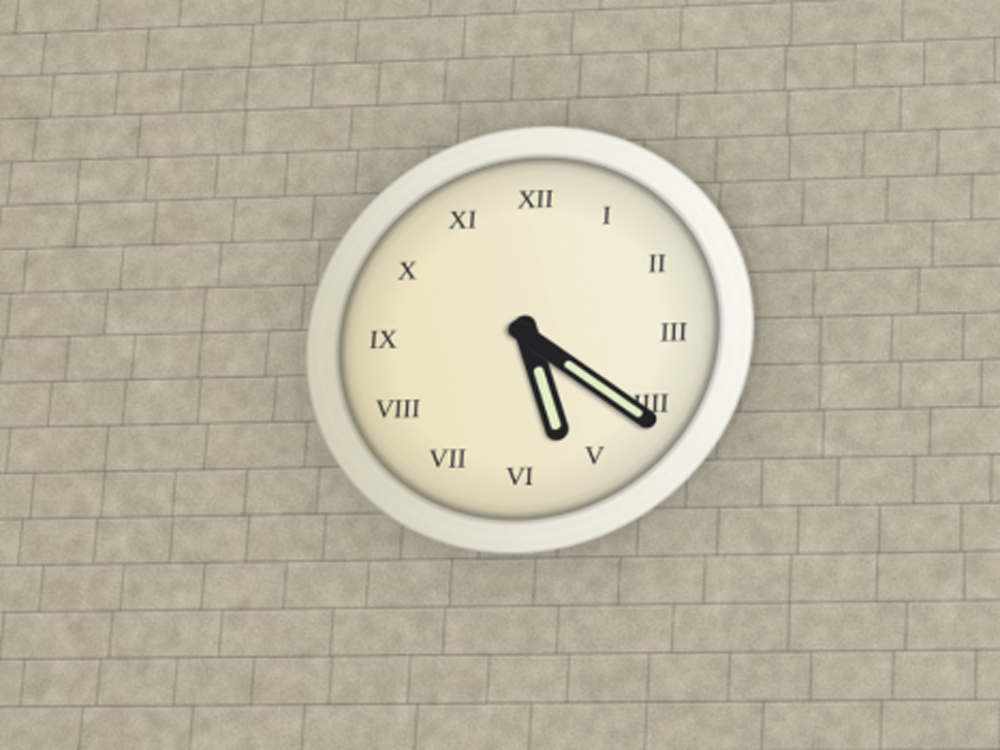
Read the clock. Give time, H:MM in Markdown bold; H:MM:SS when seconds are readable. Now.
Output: **5:21**
